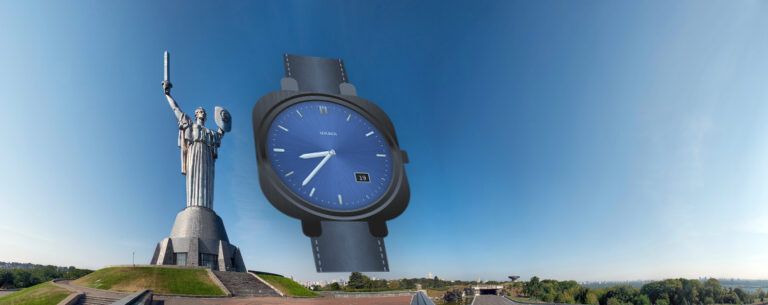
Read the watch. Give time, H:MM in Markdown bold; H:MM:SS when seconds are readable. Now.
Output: **8:37**
